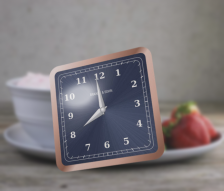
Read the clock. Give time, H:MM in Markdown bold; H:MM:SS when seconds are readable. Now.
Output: **7:59**
